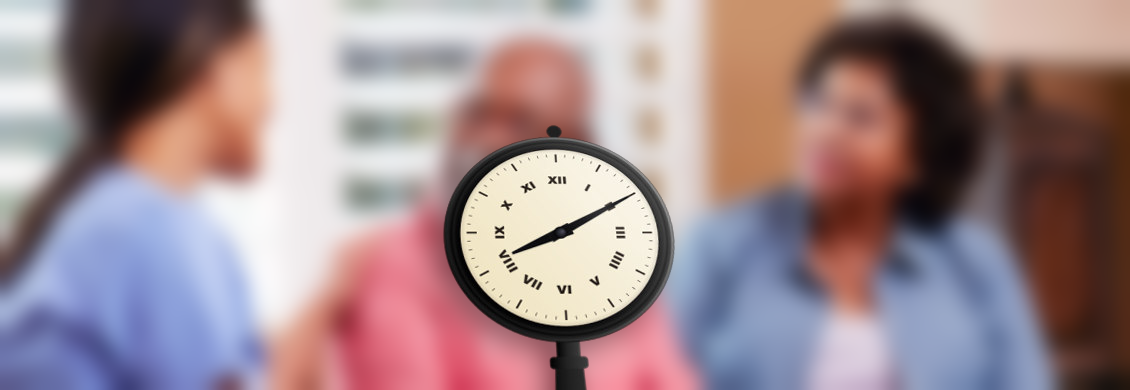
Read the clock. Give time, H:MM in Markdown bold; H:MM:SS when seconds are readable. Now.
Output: **8:10**
